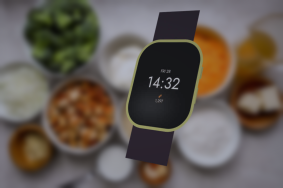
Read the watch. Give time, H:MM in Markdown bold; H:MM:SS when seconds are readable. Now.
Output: **14:32**
